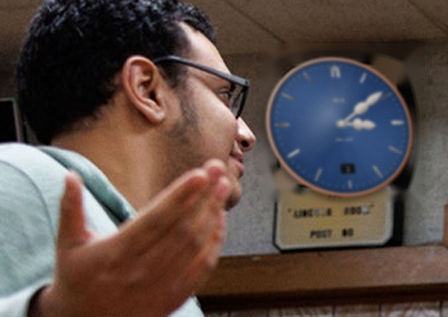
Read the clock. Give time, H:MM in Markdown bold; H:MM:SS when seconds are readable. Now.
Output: **3:09**
